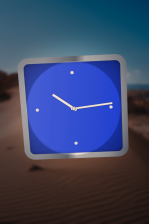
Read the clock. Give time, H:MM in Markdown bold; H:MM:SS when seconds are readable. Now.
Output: **10:14**
